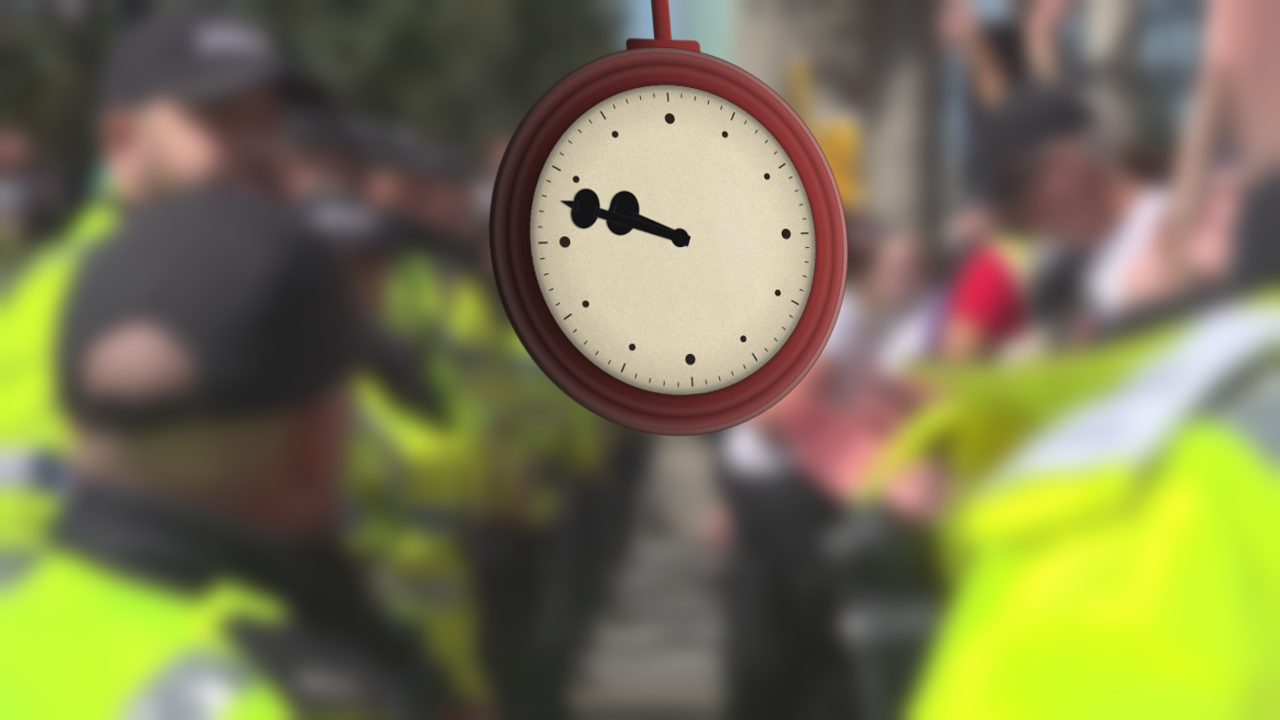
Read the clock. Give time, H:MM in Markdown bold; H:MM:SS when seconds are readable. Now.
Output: **9:48**
